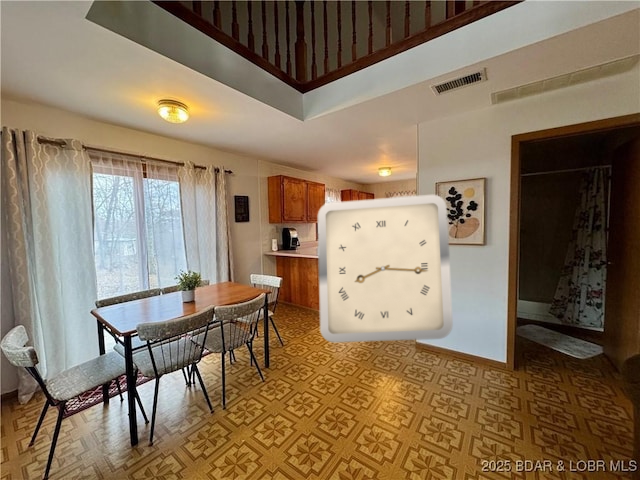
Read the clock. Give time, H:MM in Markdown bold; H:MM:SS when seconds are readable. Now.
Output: **8:16**
